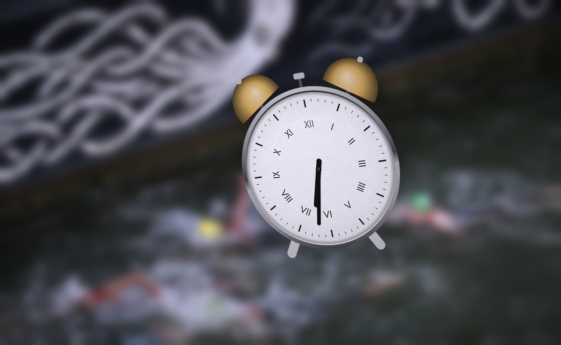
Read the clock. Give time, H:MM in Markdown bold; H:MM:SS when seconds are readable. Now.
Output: **6:32**
